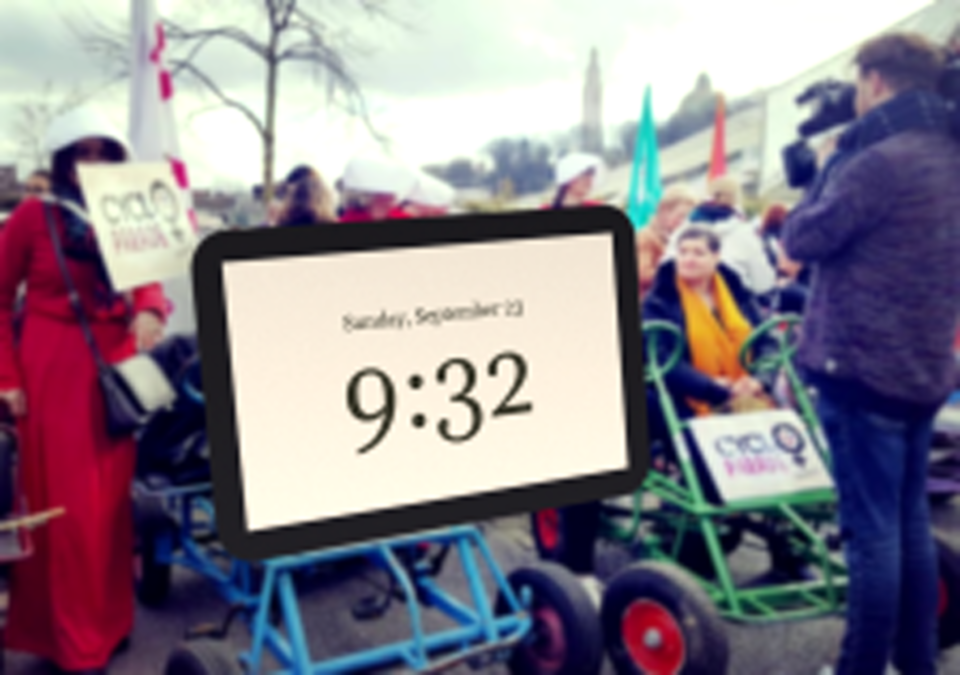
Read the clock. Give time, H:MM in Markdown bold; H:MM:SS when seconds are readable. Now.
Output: **9:32**
